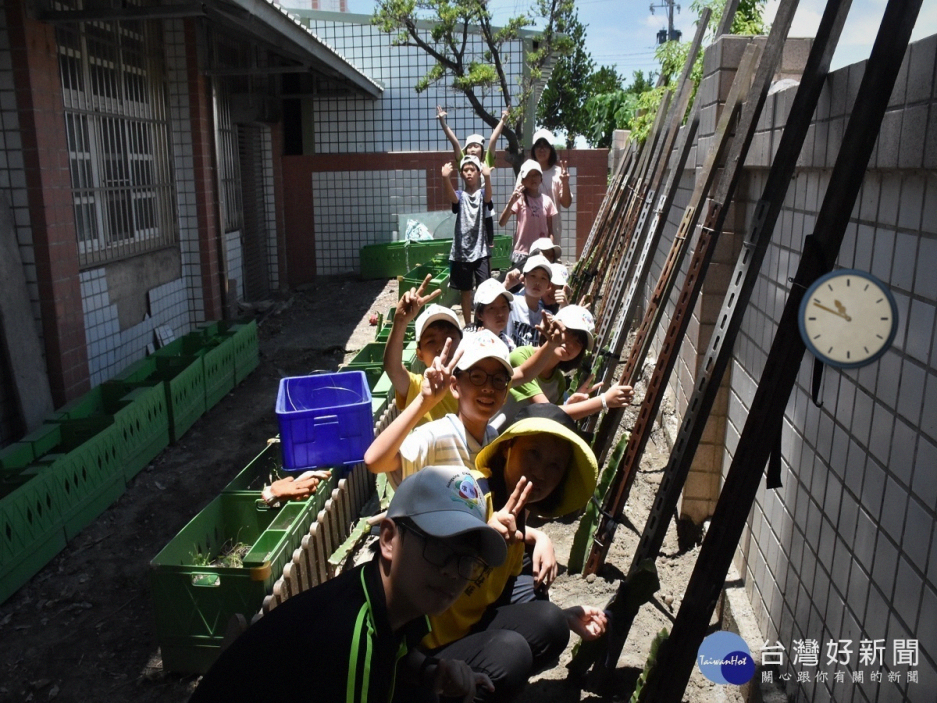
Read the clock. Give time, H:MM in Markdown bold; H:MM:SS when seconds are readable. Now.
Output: **10:49**
